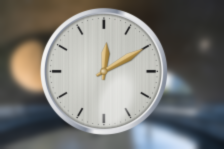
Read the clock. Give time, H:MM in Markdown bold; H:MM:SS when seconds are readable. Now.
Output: **12:10**
